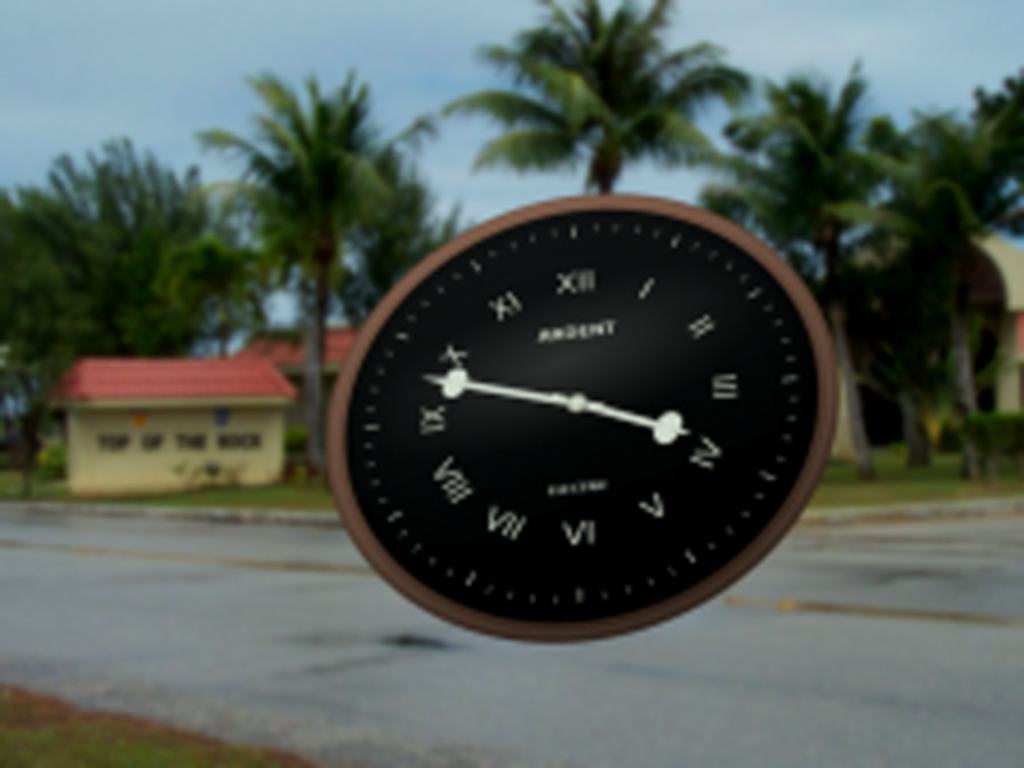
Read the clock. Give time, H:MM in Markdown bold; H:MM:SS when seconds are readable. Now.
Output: **3:48**
